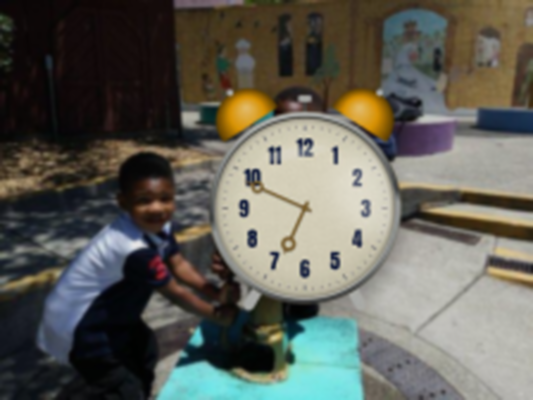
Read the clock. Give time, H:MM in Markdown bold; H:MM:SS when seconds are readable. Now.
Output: **6:49**
